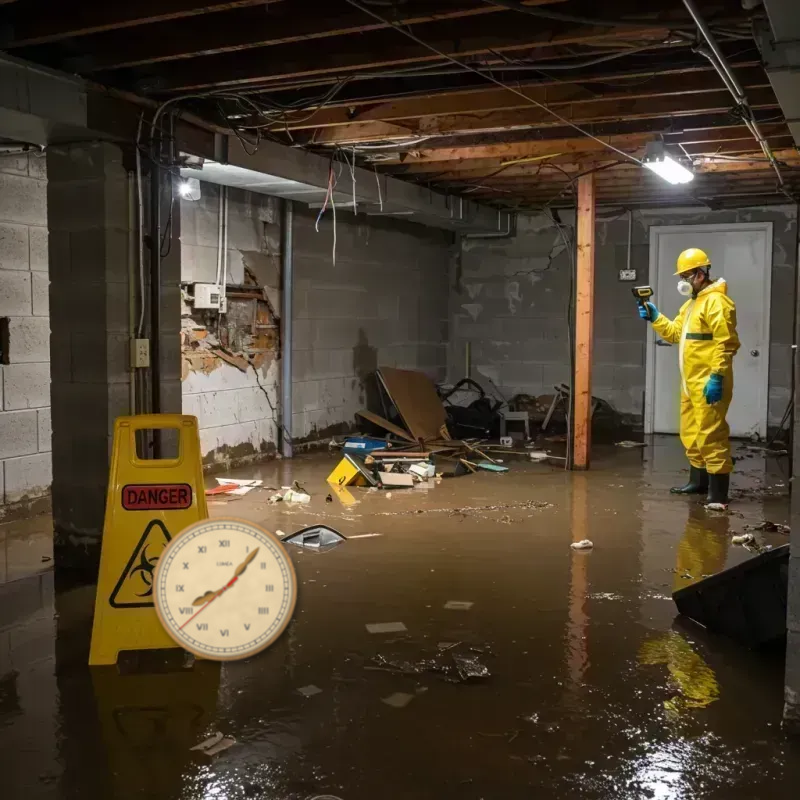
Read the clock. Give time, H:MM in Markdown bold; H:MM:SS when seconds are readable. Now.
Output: **8:06:38**
